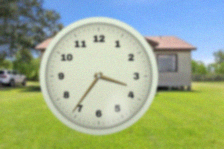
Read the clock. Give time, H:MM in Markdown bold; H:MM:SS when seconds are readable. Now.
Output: **3:36**
